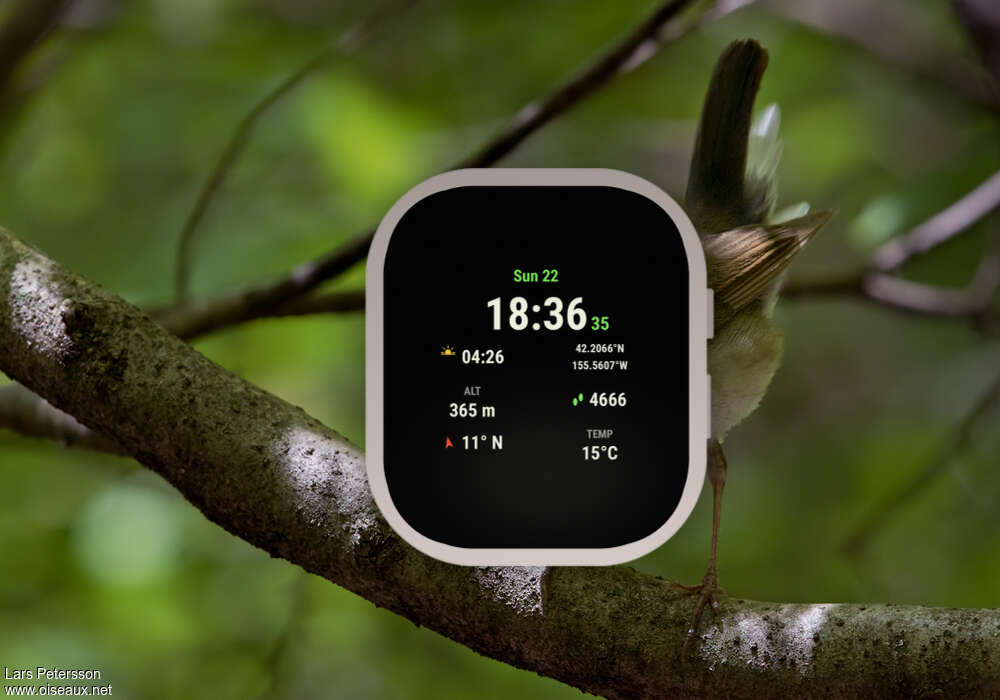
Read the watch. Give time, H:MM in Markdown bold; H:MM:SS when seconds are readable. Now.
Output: **18:36:35**
